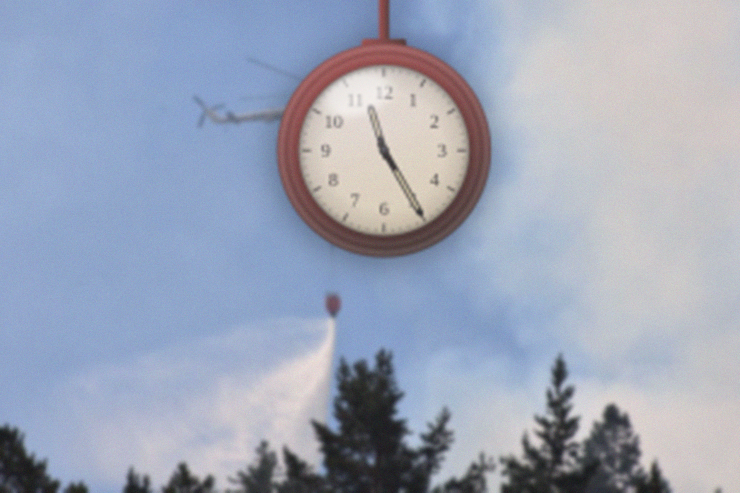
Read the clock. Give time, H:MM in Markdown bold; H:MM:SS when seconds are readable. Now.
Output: **11:25**
